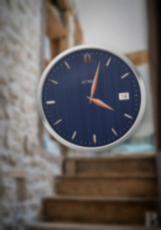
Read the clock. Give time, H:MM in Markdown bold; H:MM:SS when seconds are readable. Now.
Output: **4:03**
